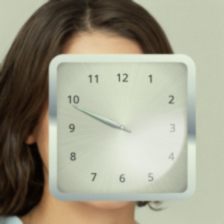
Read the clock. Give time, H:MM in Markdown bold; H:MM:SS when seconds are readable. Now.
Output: **9:49**
